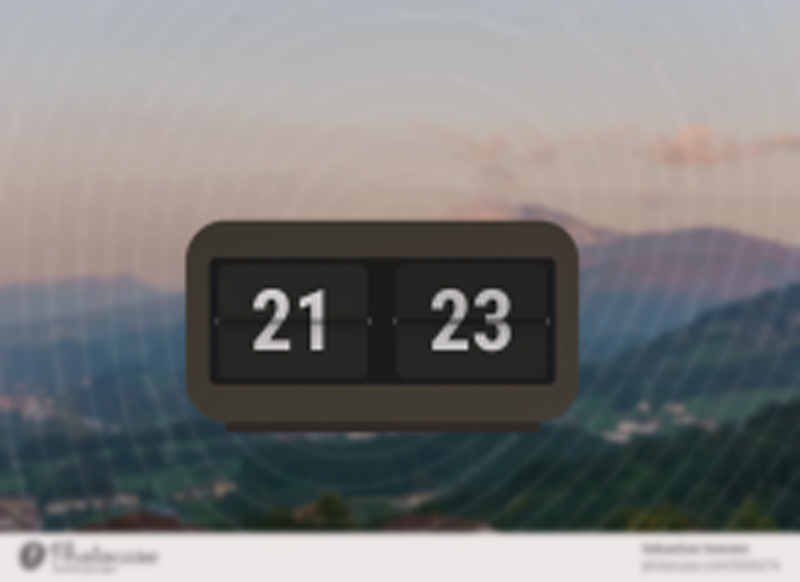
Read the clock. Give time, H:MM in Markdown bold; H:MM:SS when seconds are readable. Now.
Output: **21:23**
